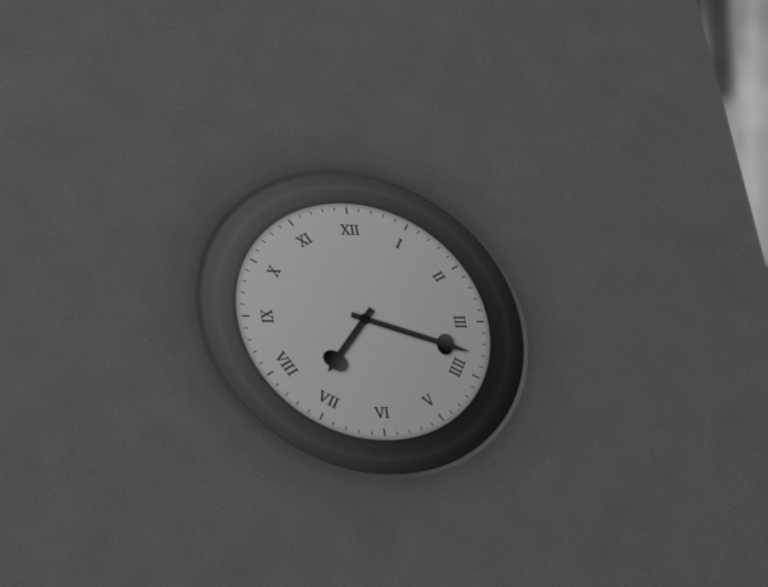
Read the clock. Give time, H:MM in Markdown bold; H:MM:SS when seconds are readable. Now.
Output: **7:18**
